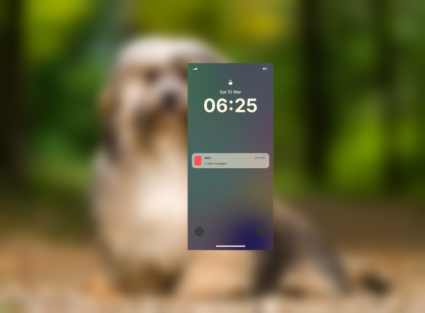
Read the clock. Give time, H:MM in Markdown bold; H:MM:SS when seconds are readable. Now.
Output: **6:25**
